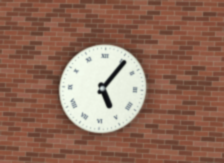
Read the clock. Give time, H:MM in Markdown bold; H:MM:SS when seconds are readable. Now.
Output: **5:06**
